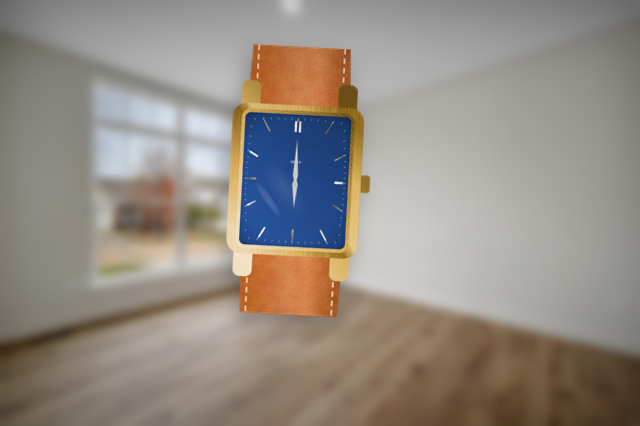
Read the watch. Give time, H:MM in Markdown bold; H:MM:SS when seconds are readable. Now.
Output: **6:00**
